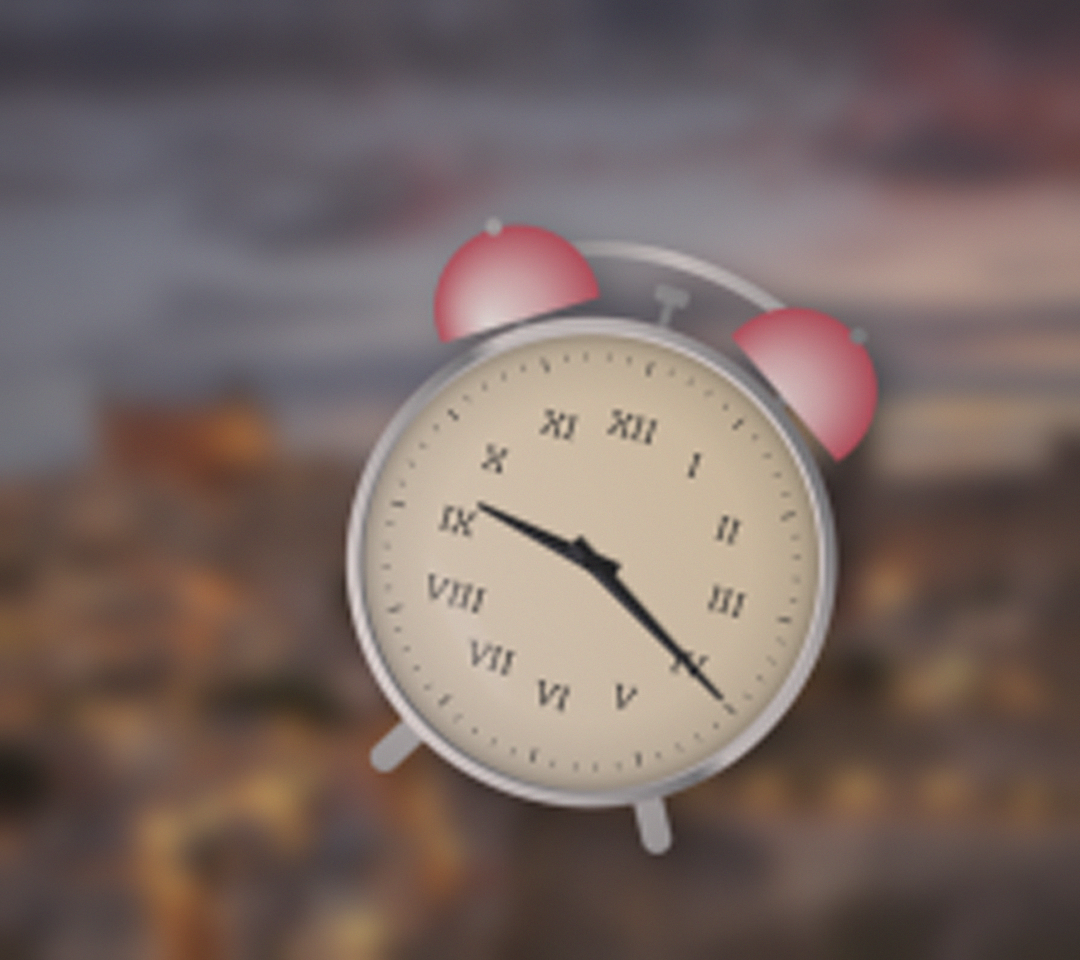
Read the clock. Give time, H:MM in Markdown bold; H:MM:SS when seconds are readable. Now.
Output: **9:20**
